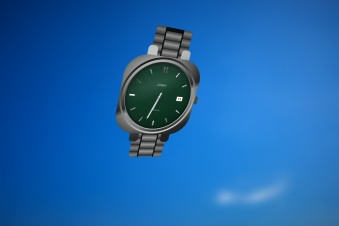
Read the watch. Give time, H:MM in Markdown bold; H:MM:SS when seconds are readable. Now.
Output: **6:33**
